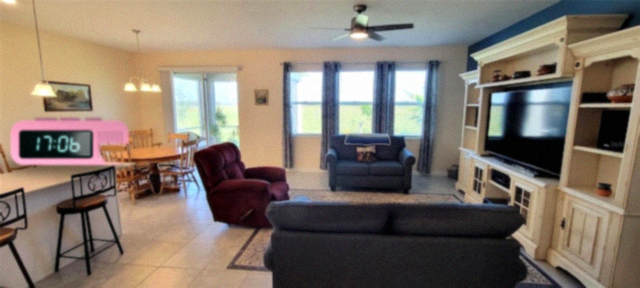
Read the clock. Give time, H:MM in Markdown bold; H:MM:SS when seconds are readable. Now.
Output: **17:06**
